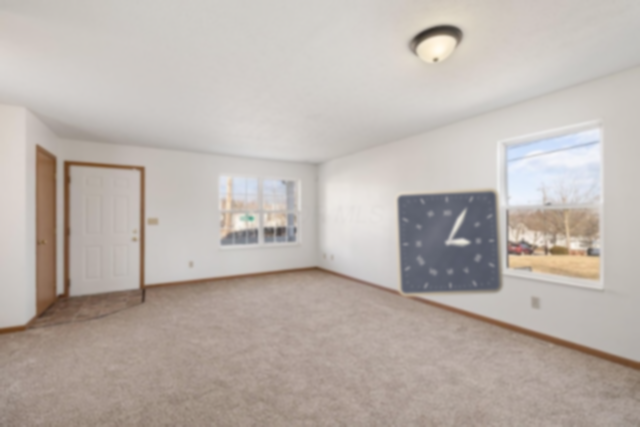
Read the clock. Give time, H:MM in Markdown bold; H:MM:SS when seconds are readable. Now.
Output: **3:05**
